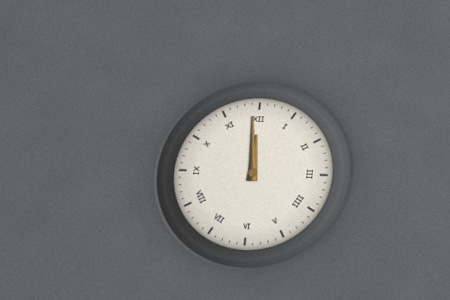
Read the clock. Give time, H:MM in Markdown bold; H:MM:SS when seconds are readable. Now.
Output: **11:59**
